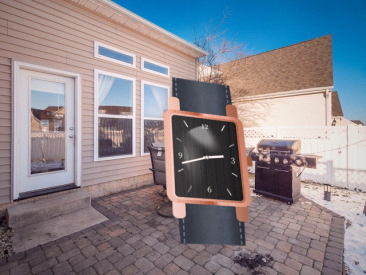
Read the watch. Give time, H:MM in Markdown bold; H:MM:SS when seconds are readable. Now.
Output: **2:42**
